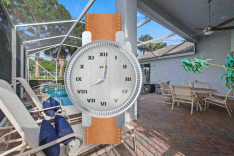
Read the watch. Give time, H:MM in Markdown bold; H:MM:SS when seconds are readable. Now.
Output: **8:01**
